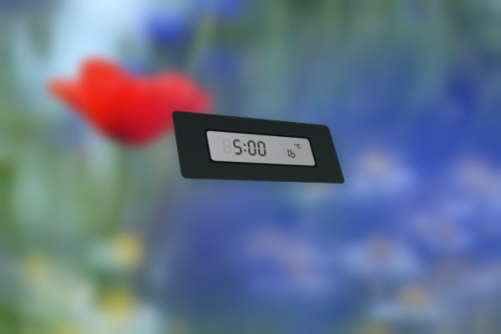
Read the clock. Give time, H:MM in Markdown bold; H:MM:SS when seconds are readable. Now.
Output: **5:00**
